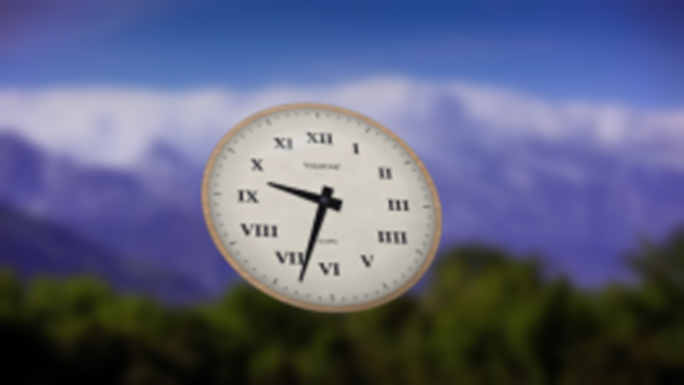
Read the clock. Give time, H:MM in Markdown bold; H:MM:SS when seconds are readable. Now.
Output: **9:33**
